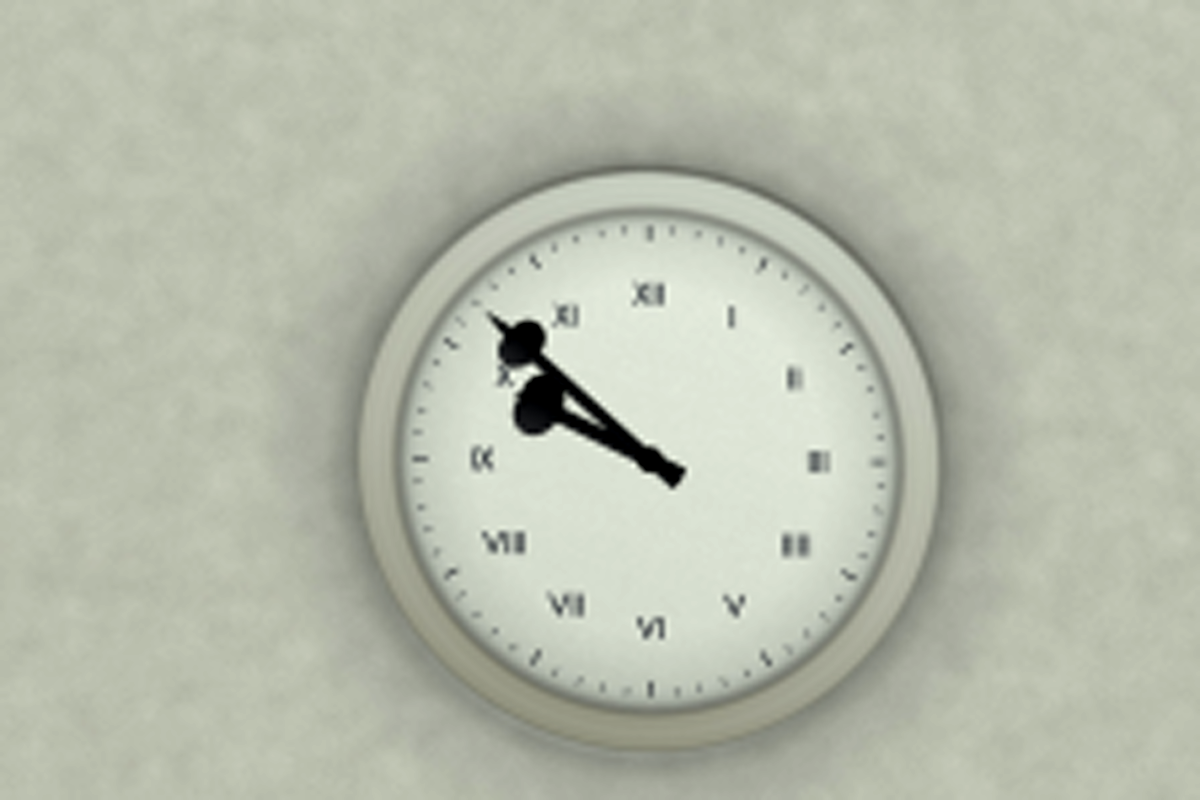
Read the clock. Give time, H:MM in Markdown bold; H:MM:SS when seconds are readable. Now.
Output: **9:52**
